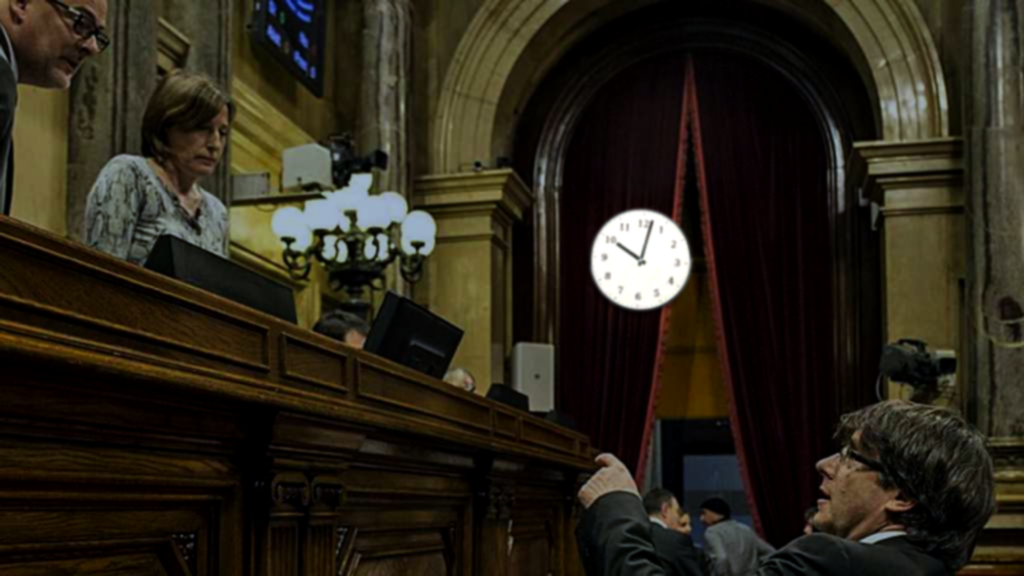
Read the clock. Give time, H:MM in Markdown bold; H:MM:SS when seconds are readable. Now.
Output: **10:02**
